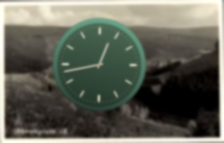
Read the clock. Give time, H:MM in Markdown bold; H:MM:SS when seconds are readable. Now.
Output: **12:43**
